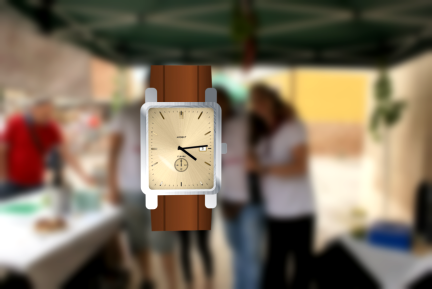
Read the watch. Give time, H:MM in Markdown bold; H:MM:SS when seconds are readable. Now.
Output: **4:14**
